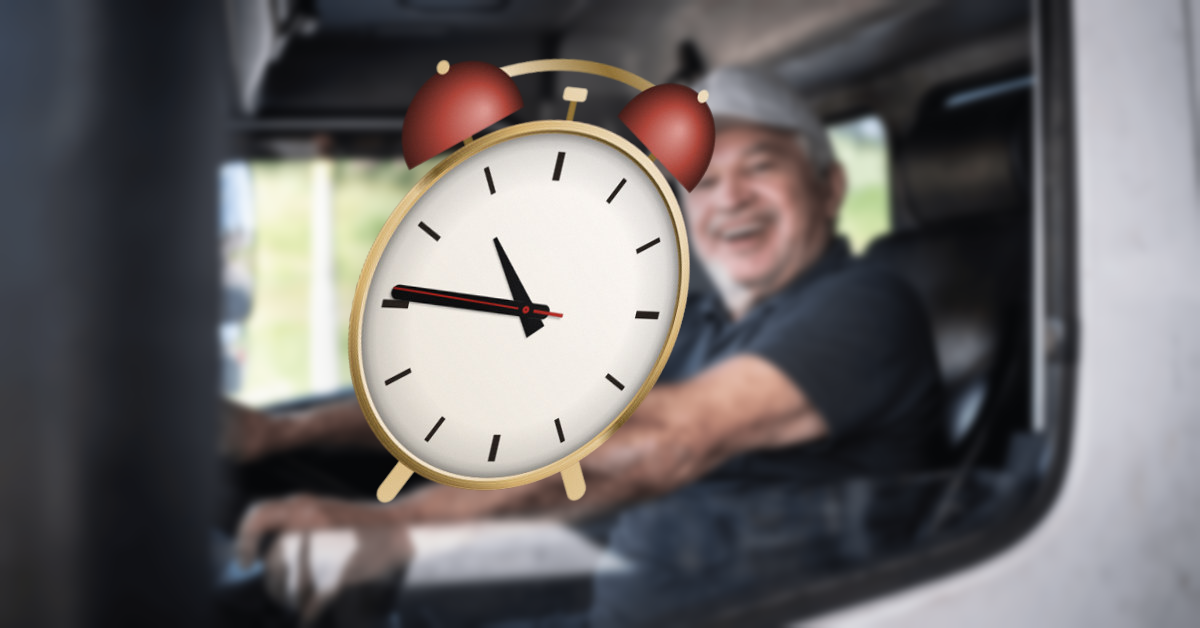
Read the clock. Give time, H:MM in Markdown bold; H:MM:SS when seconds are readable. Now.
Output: **10:45:46**
